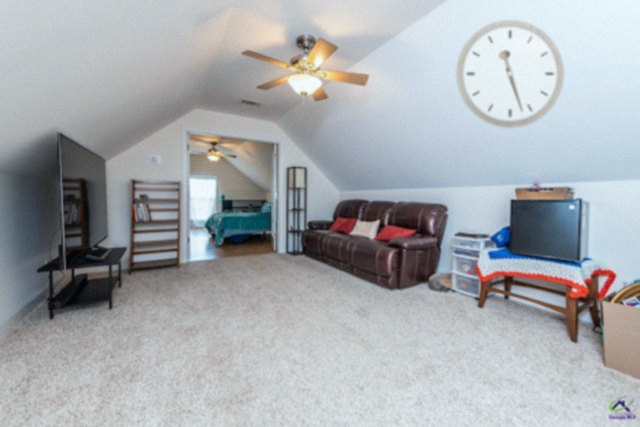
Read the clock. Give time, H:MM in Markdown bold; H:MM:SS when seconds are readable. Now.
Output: **11:27**
